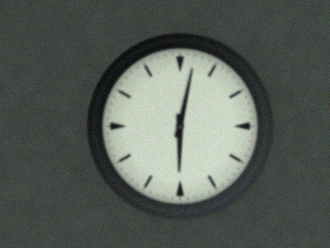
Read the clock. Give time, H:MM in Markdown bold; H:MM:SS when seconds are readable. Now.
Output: **6:02**
